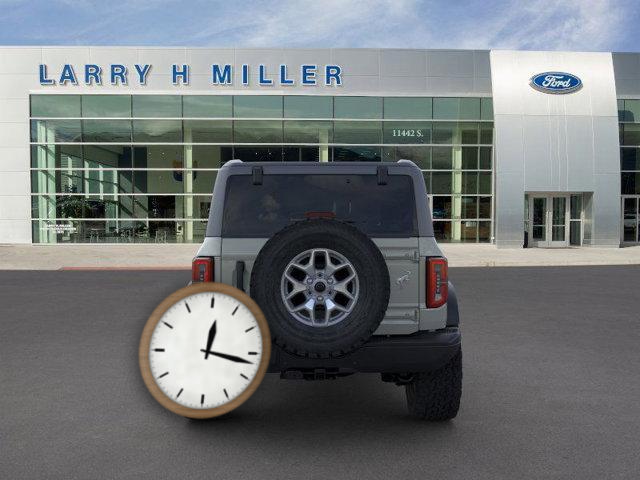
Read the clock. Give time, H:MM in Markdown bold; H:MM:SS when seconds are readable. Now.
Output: **12:17**
